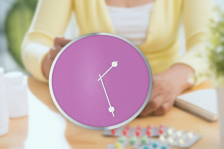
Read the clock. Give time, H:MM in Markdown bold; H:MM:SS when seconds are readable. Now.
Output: **1:27**
